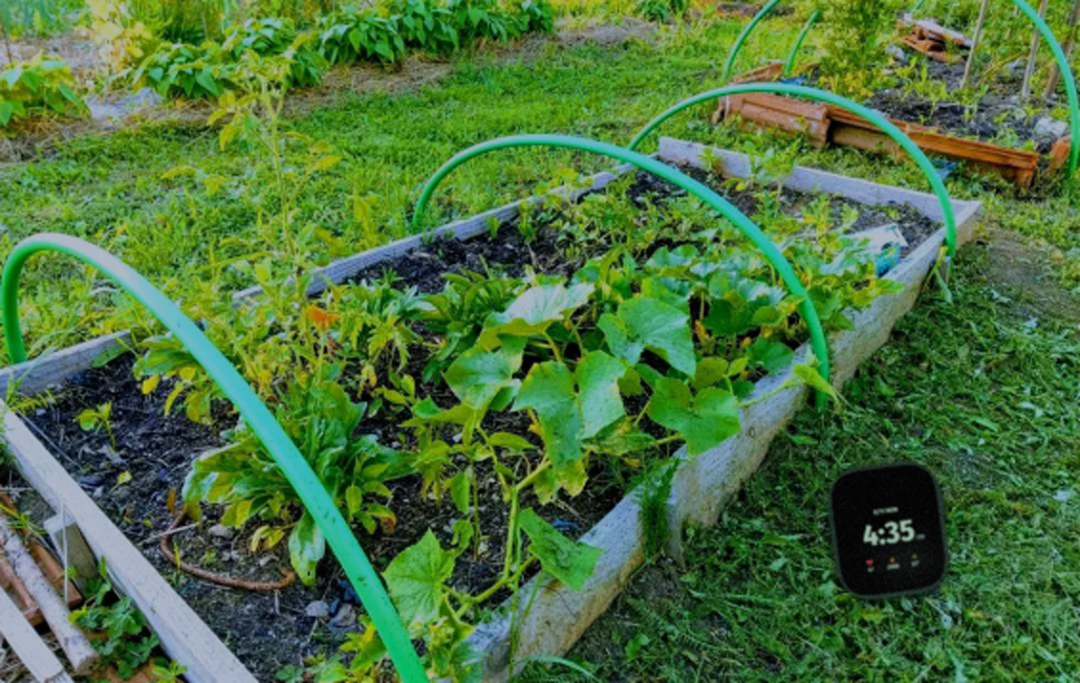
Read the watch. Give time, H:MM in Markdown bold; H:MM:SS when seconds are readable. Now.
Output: **4:35**
